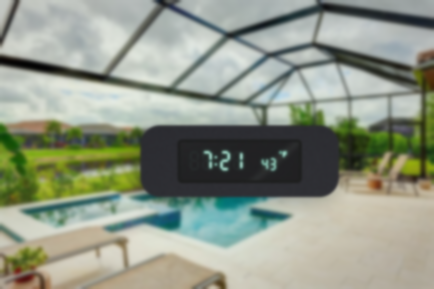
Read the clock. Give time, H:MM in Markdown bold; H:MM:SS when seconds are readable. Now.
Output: **7:21**
